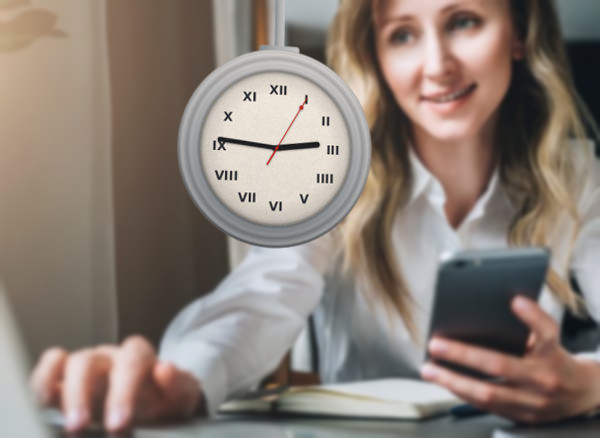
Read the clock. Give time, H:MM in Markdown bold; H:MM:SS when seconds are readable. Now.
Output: **2:46:05**
